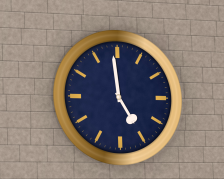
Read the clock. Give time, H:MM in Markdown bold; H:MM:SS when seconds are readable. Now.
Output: **4:59**
